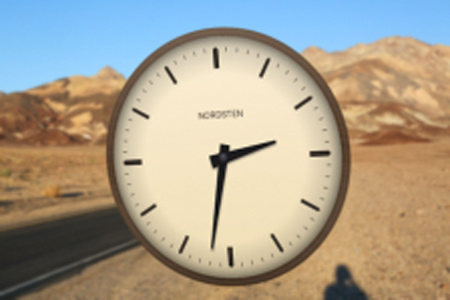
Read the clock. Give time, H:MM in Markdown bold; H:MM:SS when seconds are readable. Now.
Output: **2:32**
